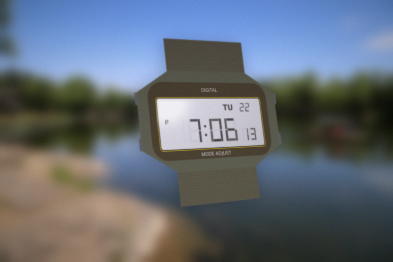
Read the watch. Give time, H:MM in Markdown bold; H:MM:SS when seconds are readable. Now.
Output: **7:06:13**
